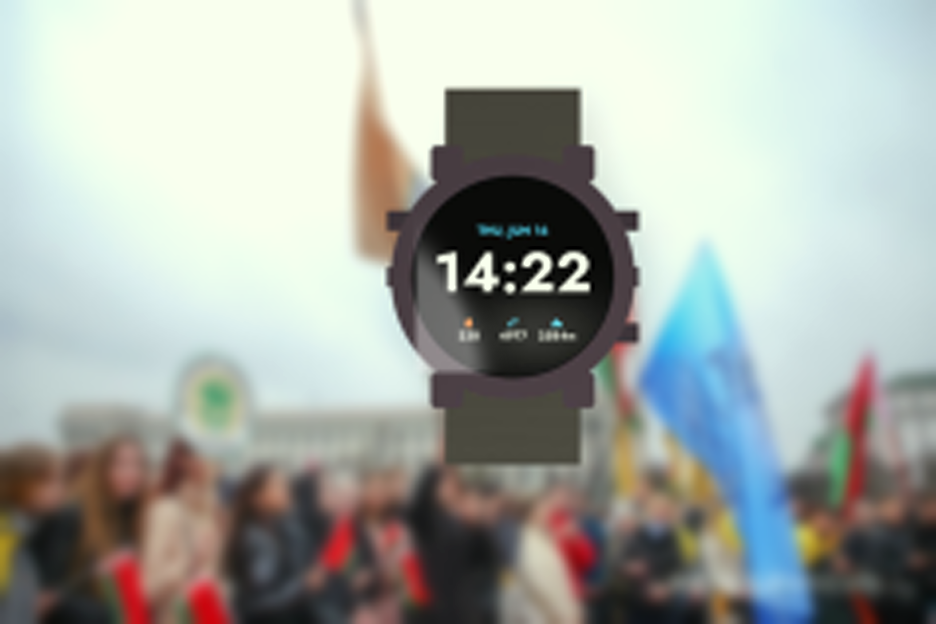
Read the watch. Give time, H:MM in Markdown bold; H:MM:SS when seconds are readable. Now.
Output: **14:22**
